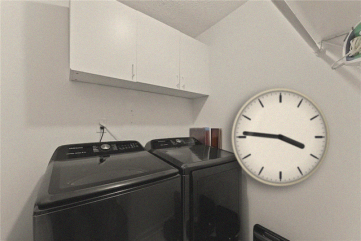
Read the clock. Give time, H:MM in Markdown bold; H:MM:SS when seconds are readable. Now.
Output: **3:46**
